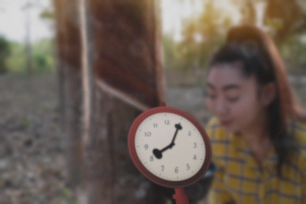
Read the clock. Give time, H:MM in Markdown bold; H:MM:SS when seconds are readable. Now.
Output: **8:05**
